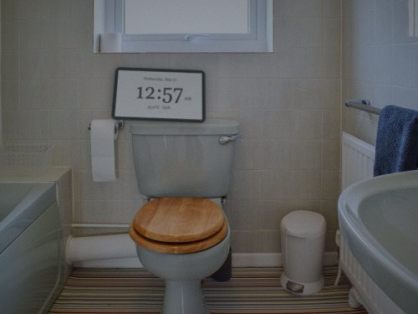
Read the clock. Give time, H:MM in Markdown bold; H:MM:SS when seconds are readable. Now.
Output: **12:57**
